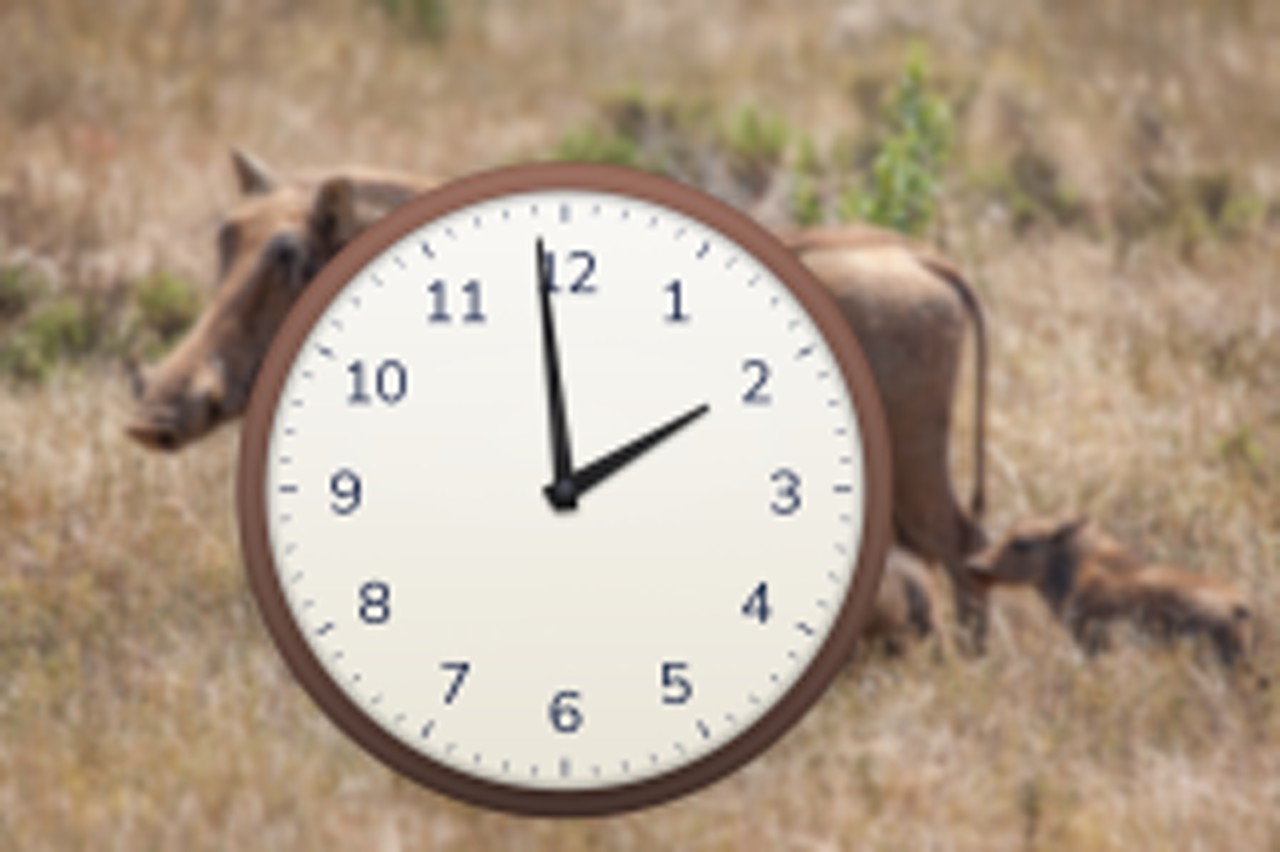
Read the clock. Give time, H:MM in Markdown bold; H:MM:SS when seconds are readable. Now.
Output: **1:59**
